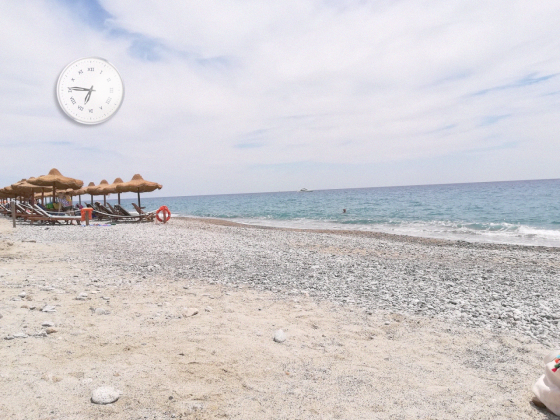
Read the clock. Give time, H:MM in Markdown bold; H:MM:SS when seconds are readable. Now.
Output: **6:46**
